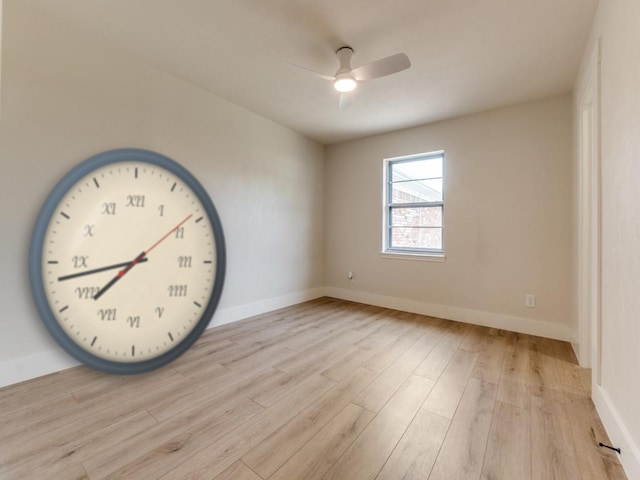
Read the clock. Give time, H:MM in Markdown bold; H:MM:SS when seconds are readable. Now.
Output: **7:43:09**
